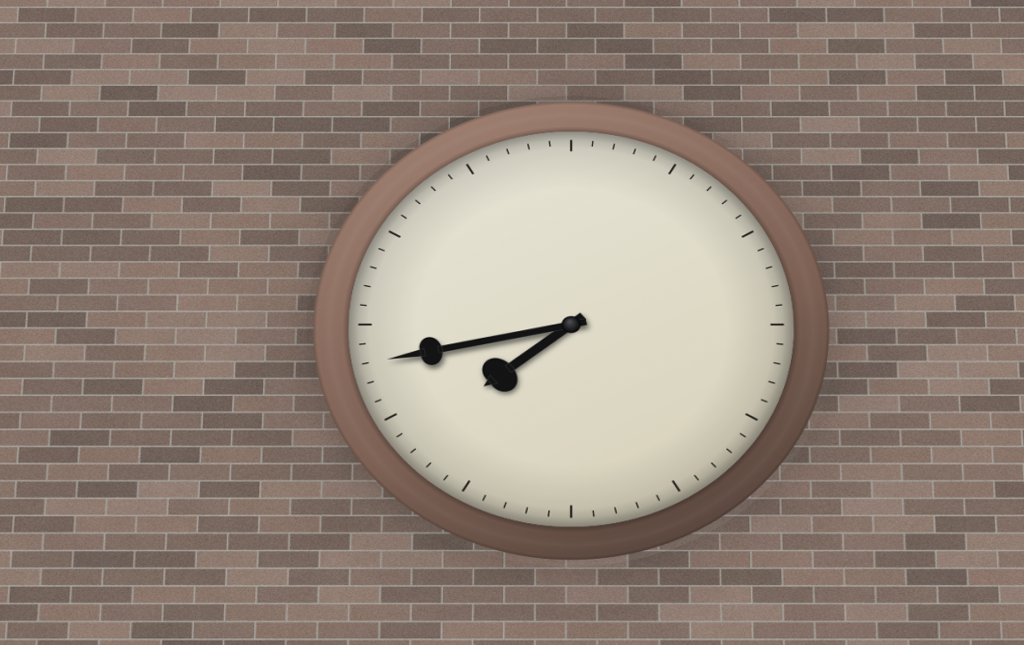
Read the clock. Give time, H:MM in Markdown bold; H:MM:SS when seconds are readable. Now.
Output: **7:43**
